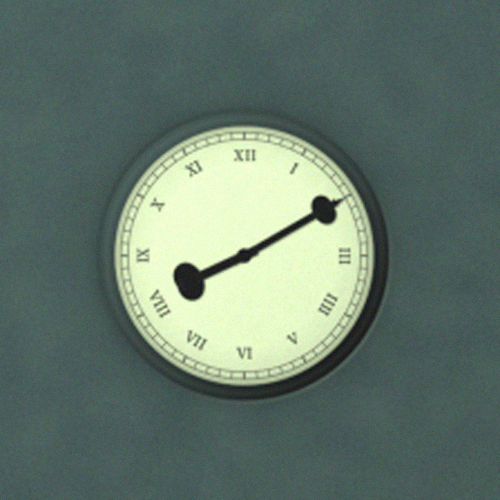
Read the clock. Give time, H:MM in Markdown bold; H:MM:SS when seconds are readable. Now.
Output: **8:10**
